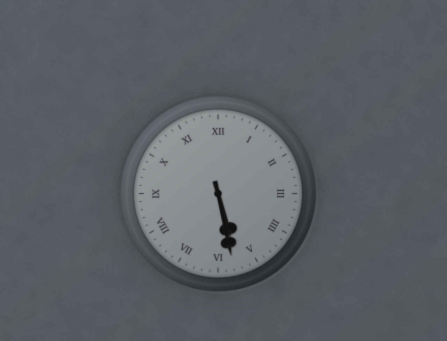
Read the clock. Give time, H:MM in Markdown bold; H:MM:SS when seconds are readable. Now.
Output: **5:28**
